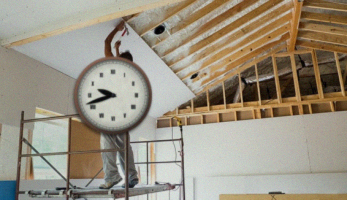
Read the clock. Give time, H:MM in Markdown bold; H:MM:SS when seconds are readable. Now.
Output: **9:42**
